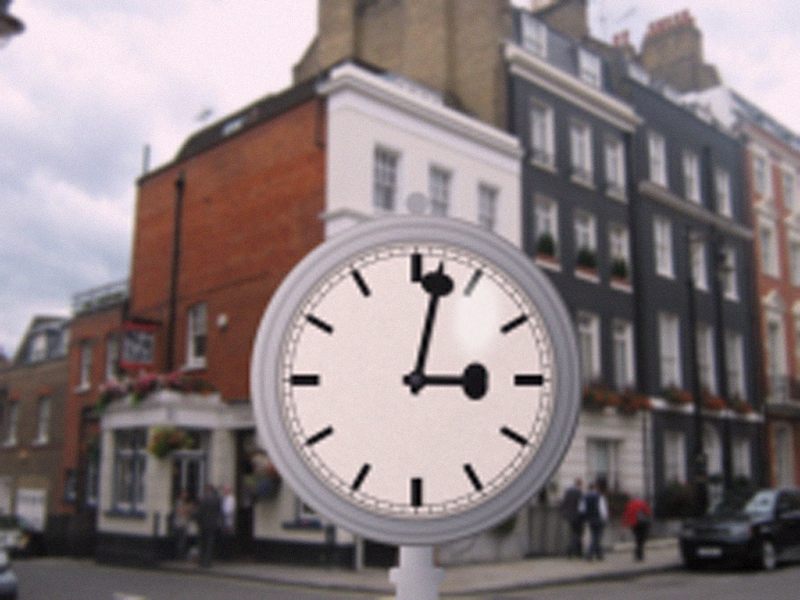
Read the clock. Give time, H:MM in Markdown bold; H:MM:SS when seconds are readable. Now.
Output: **3:02**
